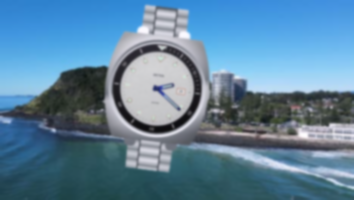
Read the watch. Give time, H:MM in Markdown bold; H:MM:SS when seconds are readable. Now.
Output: **2:21**
